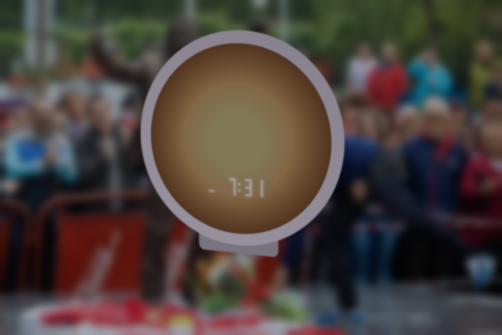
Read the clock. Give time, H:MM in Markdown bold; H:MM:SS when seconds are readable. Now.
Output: **7:31**
